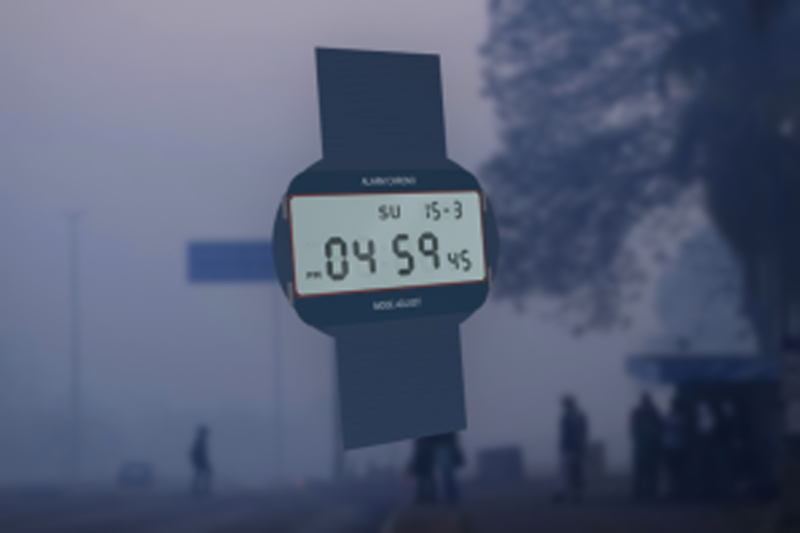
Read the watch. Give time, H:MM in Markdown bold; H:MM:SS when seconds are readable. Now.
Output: **4:59:45**
